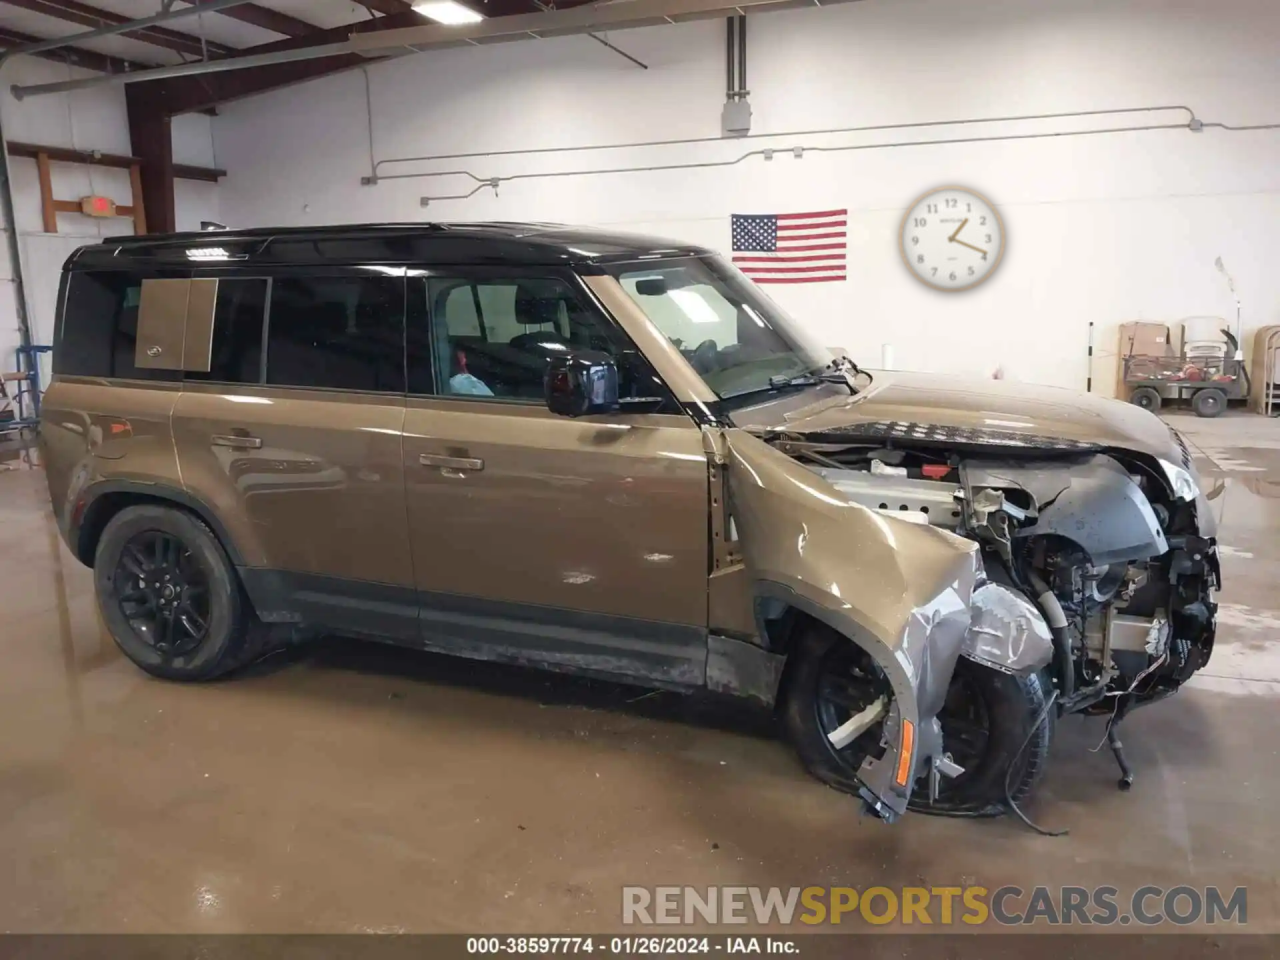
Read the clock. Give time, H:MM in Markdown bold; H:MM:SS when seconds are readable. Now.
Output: **1:19**
